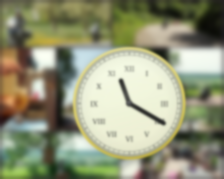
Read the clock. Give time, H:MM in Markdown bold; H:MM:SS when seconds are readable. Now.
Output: **11:20**
